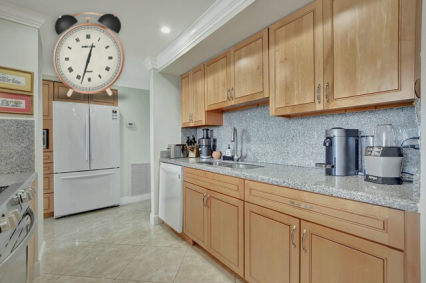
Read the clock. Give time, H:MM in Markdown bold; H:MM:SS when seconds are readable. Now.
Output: **12:33**
